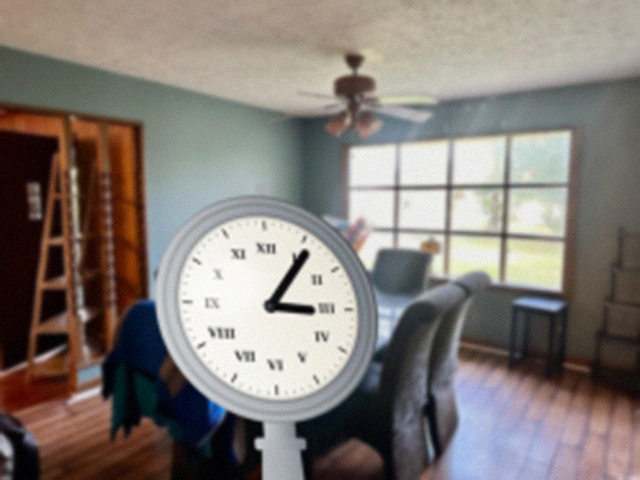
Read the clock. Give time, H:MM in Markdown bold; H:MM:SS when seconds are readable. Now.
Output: **3:06**
